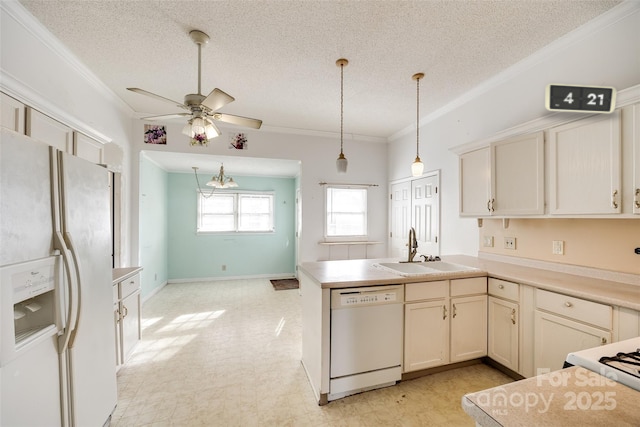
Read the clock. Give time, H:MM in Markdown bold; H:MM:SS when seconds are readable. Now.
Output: **4:21**
